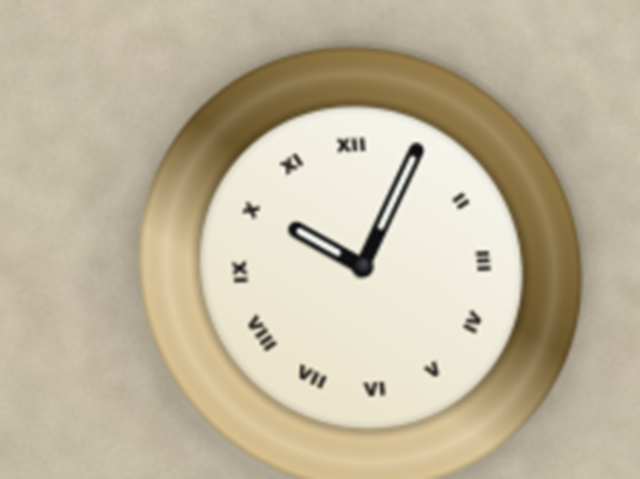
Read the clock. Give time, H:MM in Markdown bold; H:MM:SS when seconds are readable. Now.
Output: **10:05**
